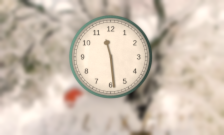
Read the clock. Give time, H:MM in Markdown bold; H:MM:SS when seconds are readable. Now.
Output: **11:29**
